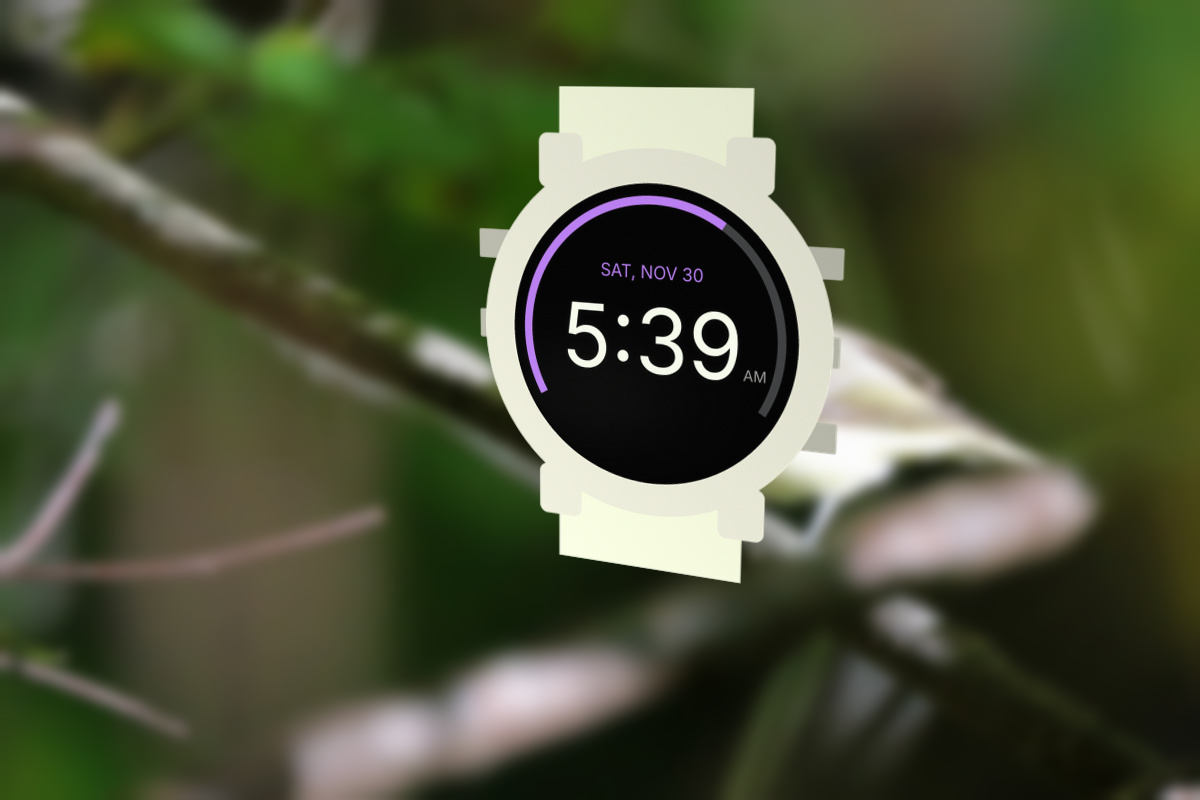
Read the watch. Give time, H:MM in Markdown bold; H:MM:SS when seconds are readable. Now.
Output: **5:39**
